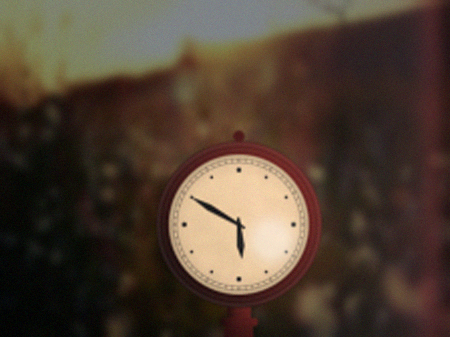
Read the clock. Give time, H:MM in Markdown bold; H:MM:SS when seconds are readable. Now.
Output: **5:50**
